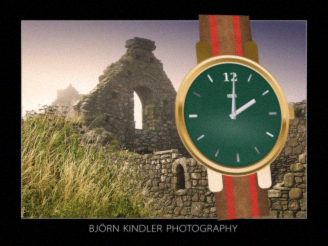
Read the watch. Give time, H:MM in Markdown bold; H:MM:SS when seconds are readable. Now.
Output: **2:01**
